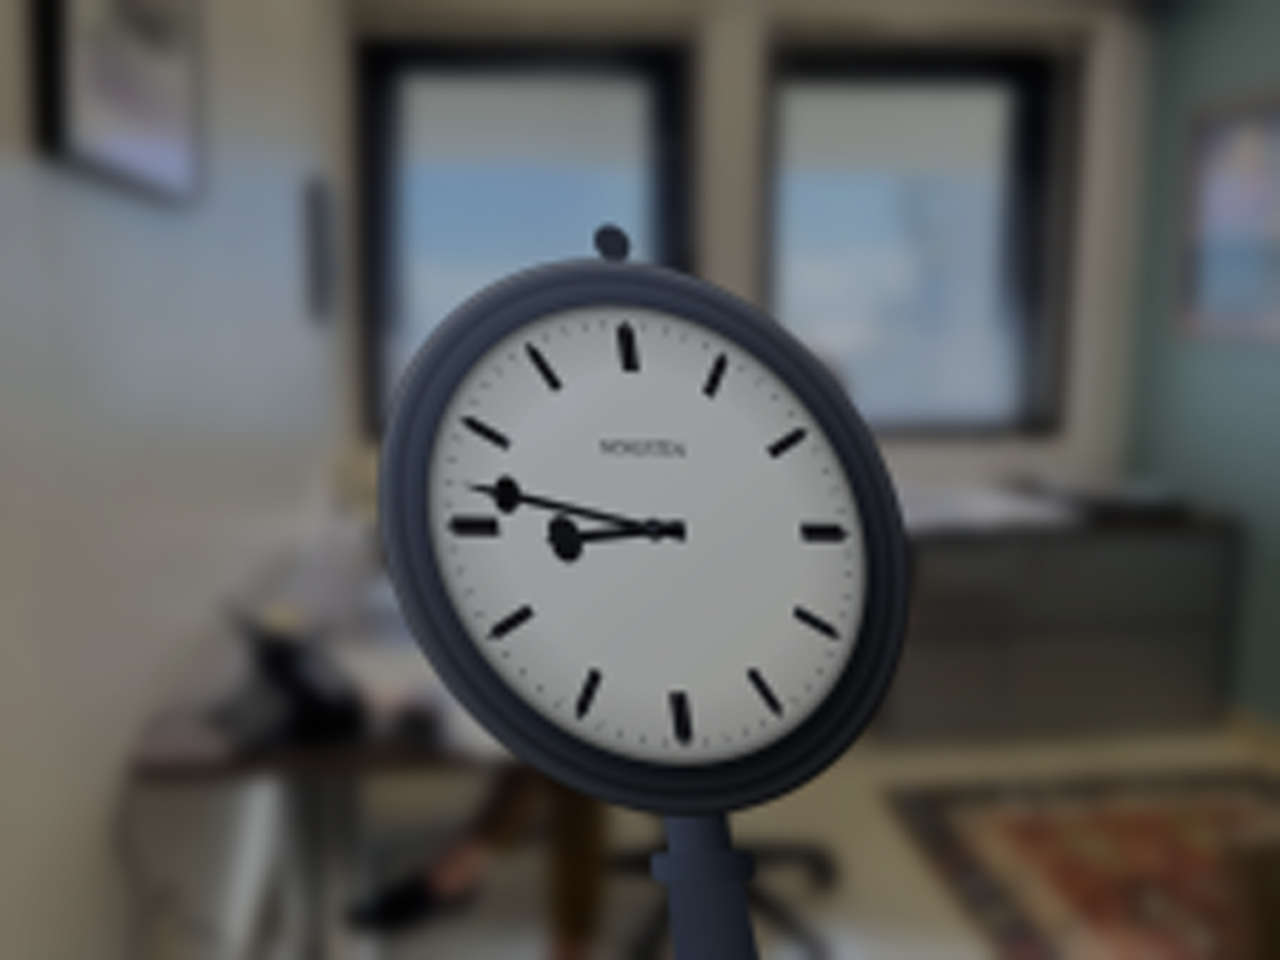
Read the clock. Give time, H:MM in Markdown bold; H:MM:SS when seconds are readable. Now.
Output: **8:47**
